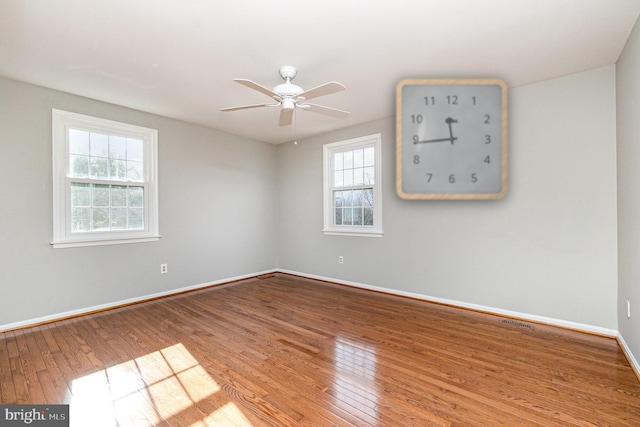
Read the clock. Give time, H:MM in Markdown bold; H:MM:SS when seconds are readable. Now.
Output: **11:44**
